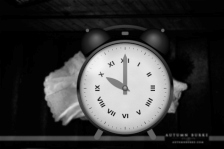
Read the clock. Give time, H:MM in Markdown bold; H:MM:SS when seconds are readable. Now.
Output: **10:00**
